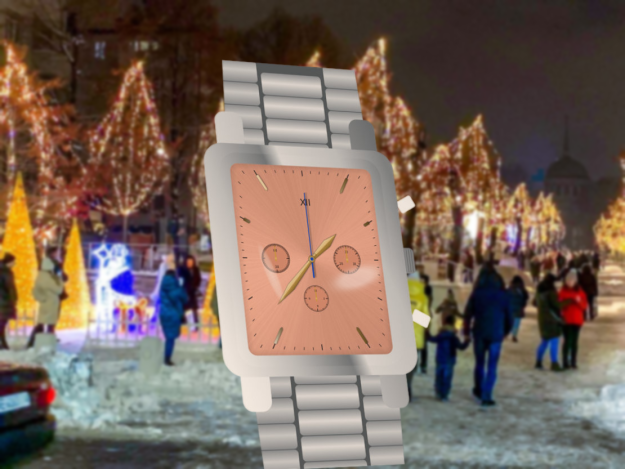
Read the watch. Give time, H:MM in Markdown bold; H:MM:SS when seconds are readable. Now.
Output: **1:37**
